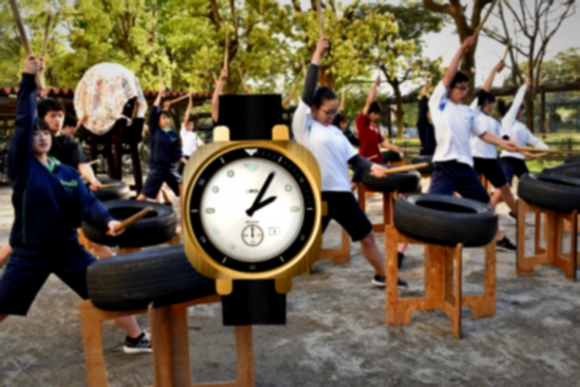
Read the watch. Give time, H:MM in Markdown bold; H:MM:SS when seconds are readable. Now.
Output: **2:05**
